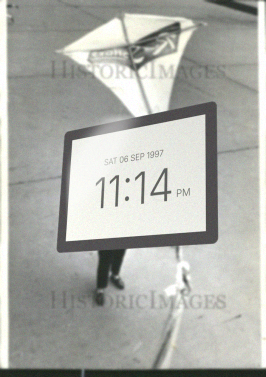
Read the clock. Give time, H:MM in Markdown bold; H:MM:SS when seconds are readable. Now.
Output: **11:14**
